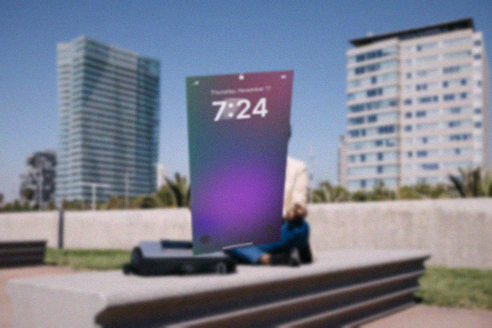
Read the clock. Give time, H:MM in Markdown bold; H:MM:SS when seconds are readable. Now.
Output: **7:24**
